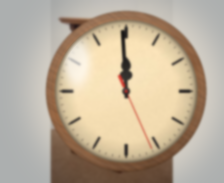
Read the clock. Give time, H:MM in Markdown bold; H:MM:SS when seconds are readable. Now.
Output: **11:59:26**
